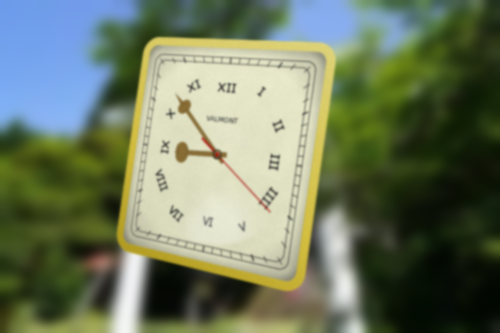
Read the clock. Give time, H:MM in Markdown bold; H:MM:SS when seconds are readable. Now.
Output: **8:52:21**
